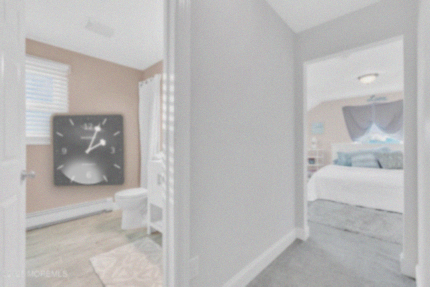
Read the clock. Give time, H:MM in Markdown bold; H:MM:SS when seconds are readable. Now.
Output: **2:04**
